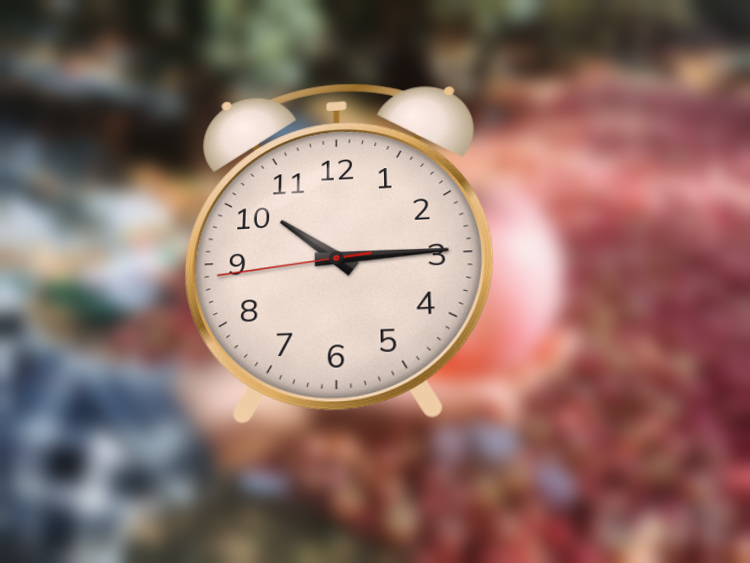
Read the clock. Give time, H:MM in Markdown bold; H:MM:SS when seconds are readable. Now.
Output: **10:14:44**
